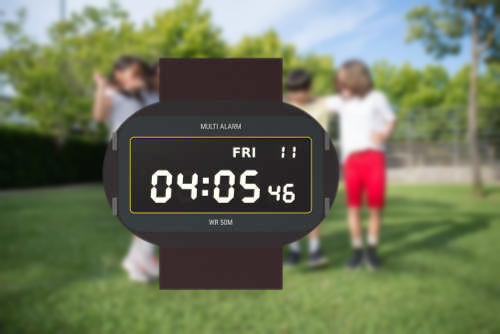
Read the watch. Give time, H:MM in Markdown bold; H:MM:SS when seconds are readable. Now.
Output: **4:05:46**
